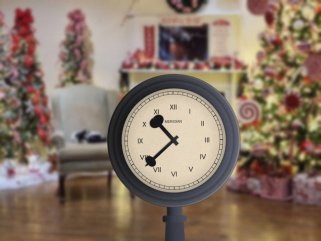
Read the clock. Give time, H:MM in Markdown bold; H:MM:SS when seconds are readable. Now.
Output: **10:38**
